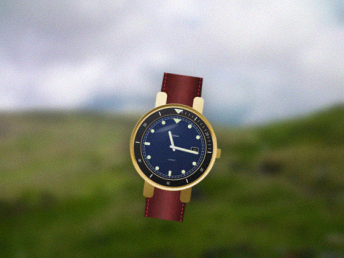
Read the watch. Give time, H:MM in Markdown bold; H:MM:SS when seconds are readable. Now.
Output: **11:16**
